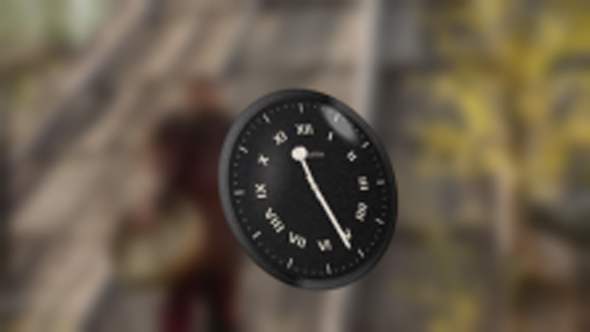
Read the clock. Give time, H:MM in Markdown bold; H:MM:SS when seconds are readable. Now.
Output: **11:26**
